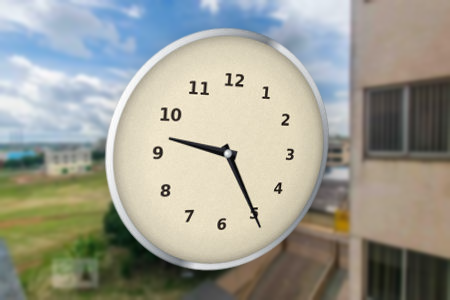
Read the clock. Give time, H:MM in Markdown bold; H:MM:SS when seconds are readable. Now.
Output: **9:25**
